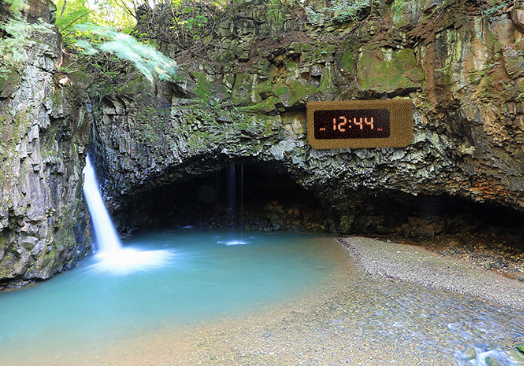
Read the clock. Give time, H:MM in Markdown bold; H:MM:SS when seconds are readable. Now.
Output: **12:44**
